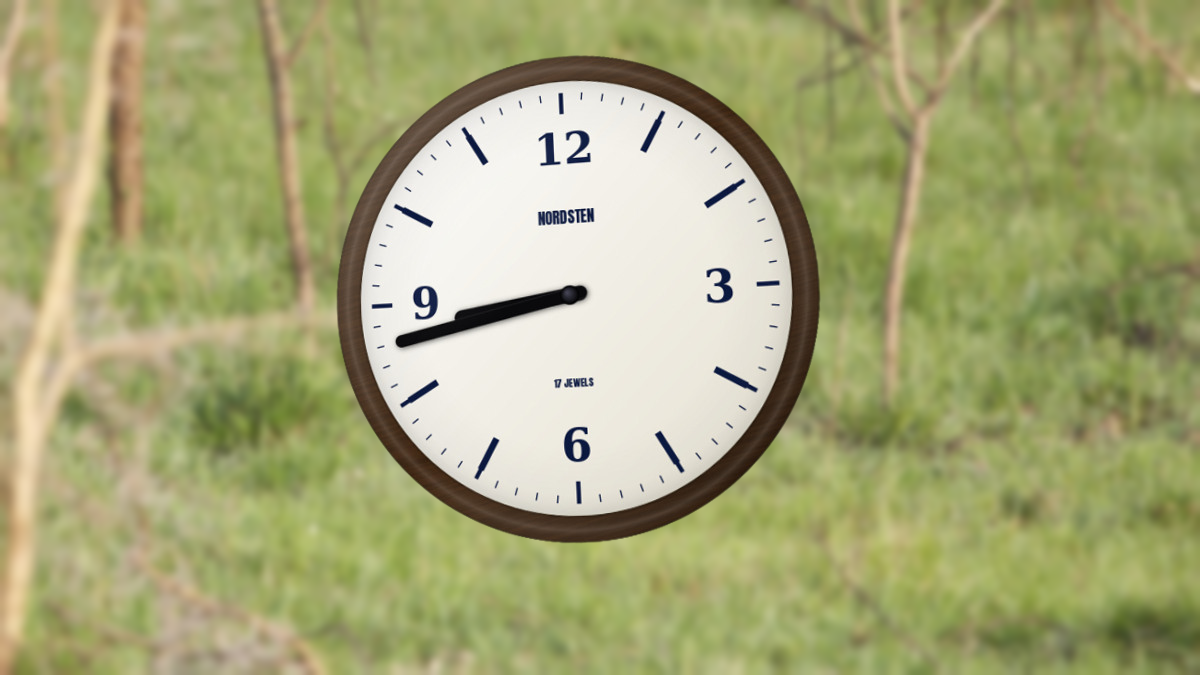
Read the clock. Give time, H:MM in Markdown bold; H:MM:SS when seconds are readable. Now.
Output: **8:43**
